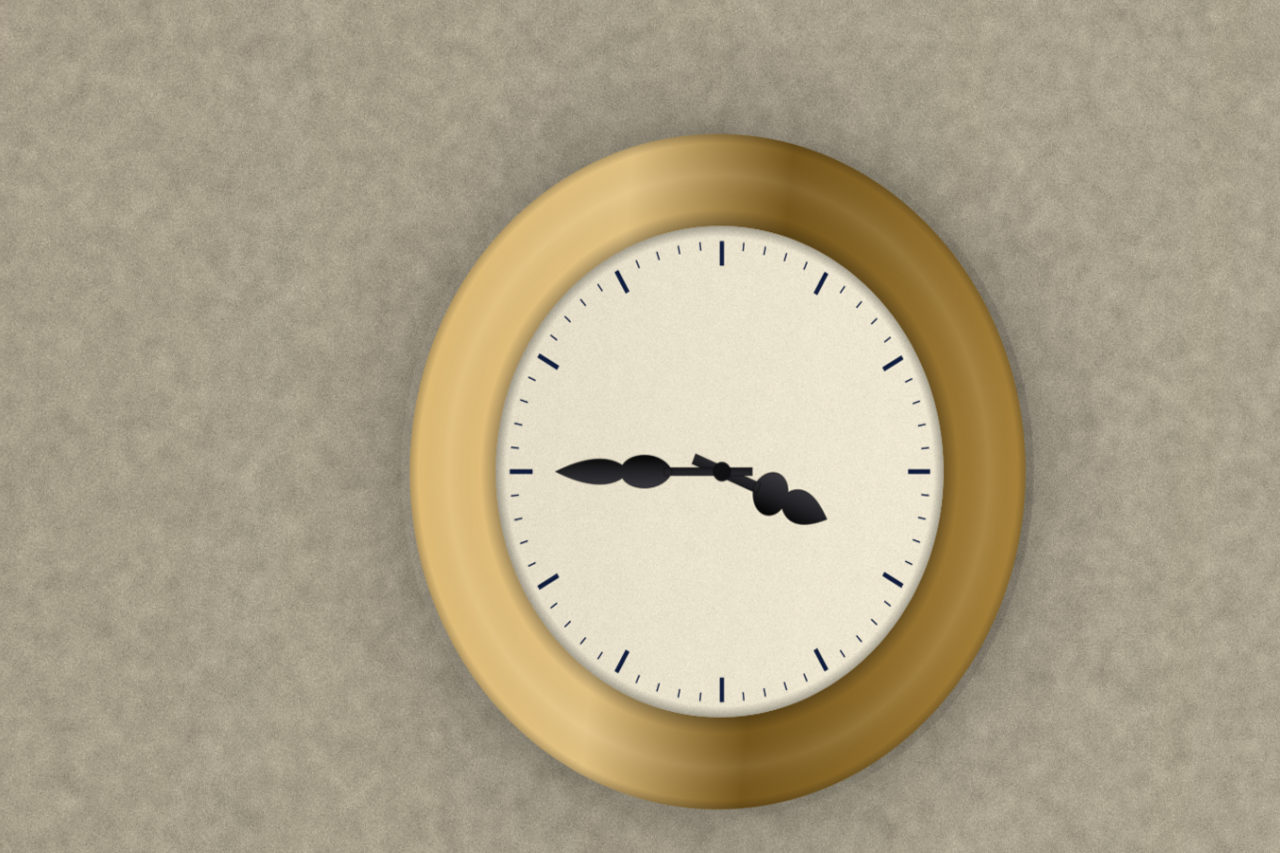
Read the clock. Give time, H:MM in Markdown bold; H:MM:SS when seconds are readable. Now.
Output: **3:45**
